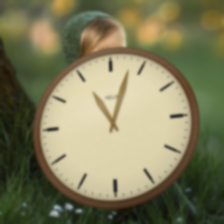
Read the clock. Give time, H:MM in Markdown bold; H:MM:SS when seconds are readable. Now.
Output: **11:03**
